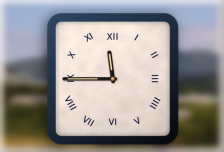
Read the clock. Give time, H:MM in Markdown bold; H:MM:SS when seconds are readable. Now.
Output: **11:45**
